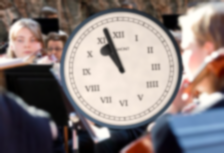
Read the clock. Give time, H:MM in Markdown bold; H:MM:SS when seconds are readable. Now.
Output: **10:57**
